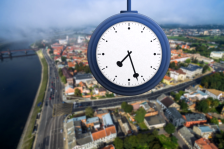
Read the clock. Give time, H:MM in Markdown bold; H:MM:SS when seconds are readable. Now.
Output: **7:27**
